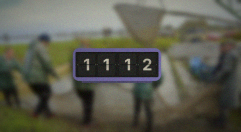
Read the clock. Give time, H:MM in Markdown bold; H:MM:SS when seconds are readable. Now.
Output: **11:12**
